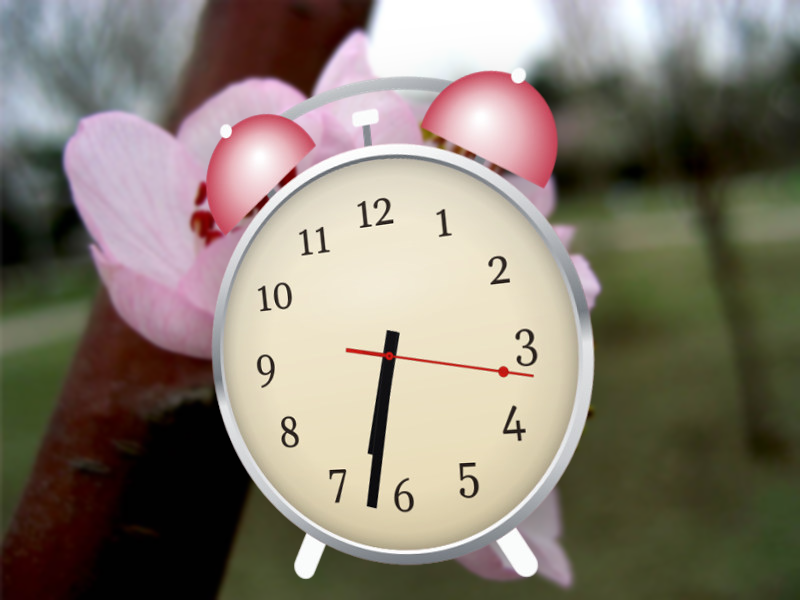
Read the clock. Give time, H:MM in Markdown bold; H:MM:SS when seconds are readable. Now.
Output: **6:32:17**
